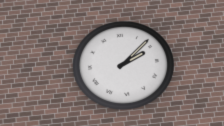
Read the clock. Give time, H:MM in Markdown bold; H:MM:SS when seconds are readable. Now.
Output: **2:08**
